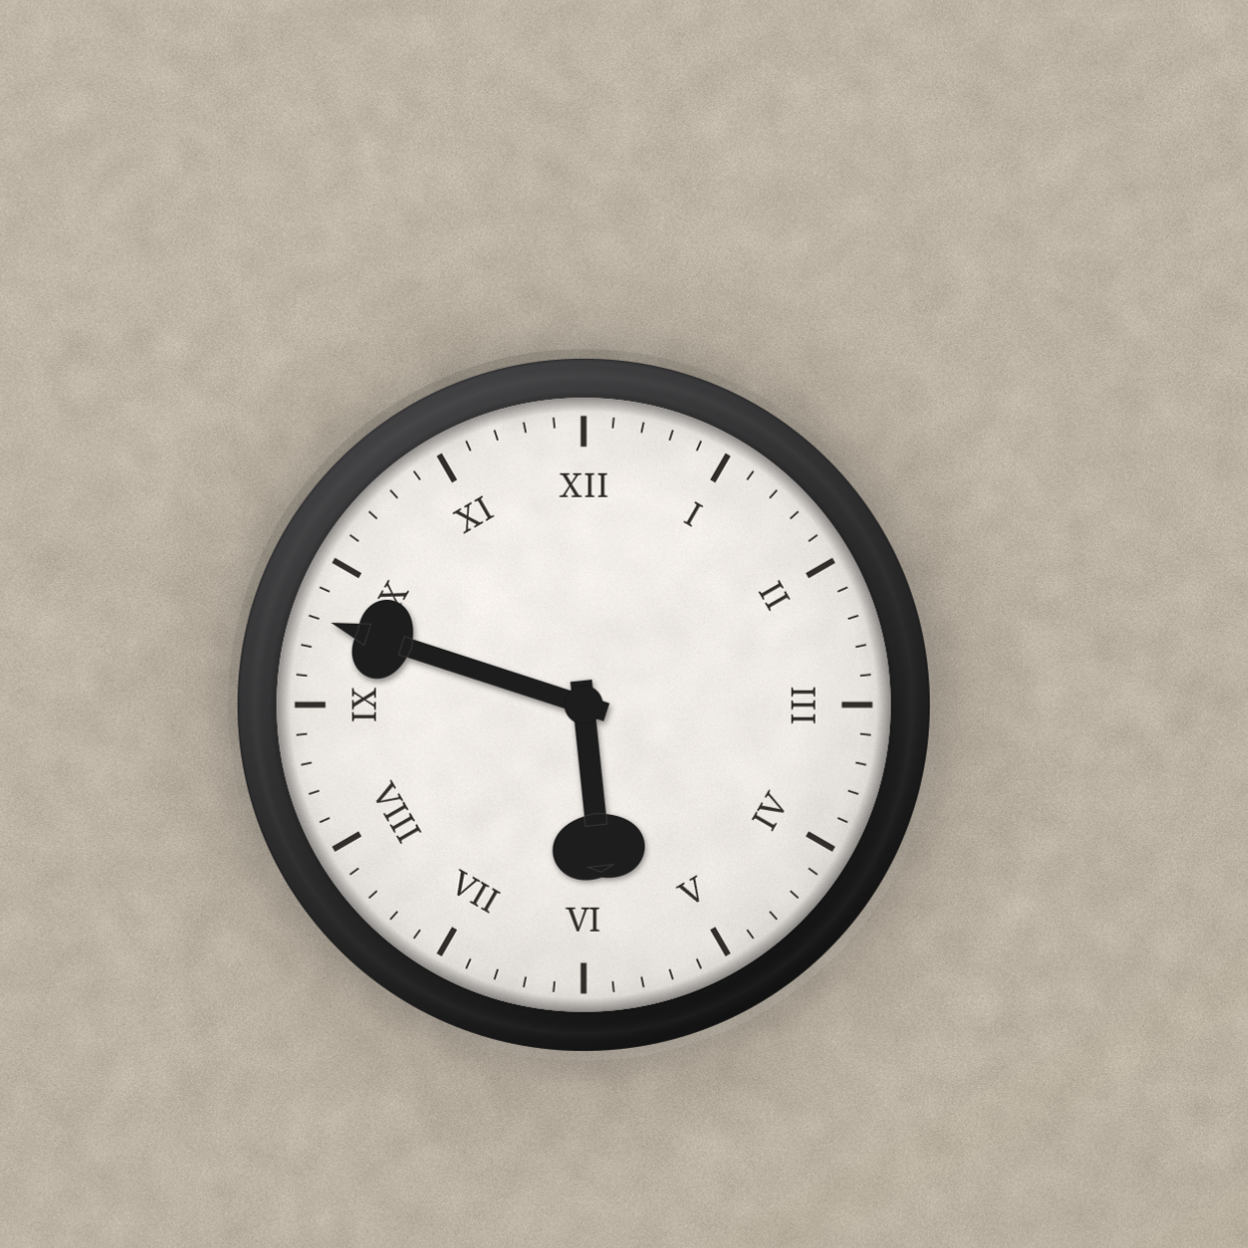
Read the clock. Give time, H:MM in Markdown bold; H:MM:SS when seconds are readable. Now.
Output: **5:48**
